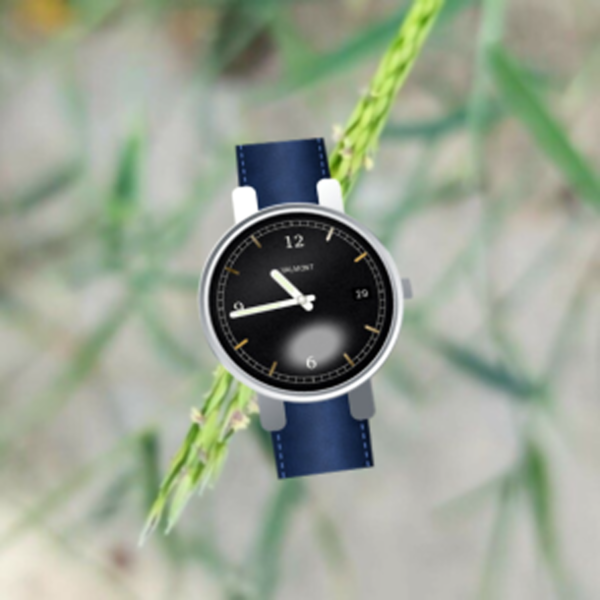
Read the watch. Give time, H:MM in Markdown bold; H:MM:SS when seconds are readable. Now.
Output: **10:44**
